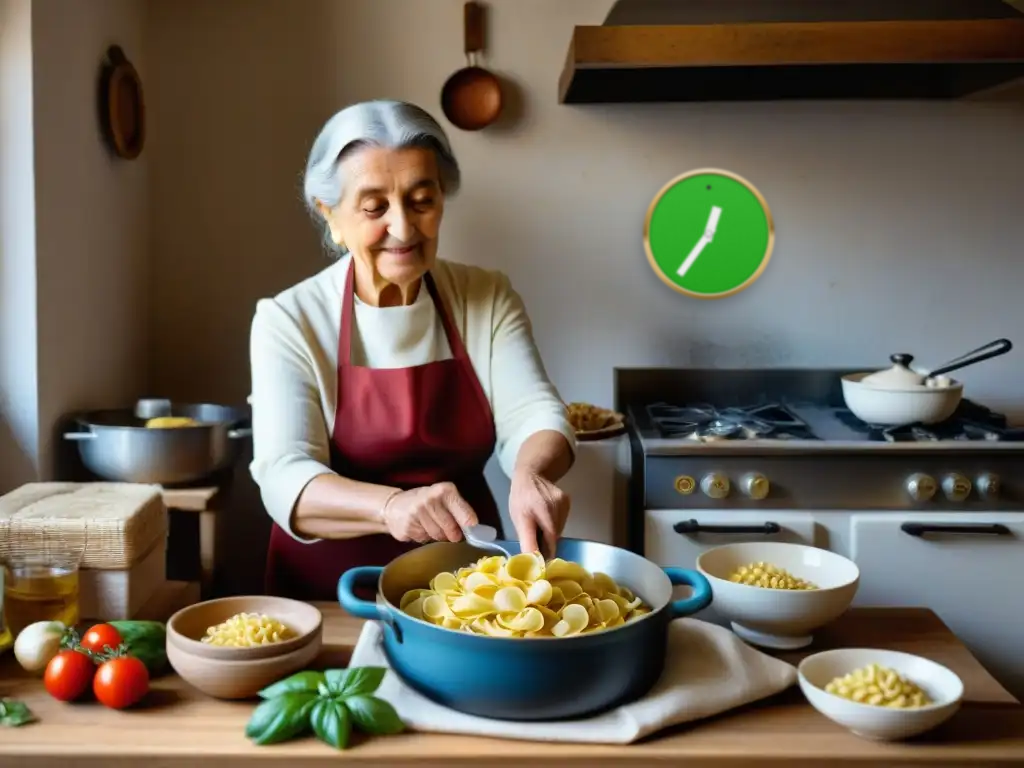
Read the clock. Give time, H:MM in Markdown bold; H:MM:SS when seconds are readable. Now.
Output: **12:36**
